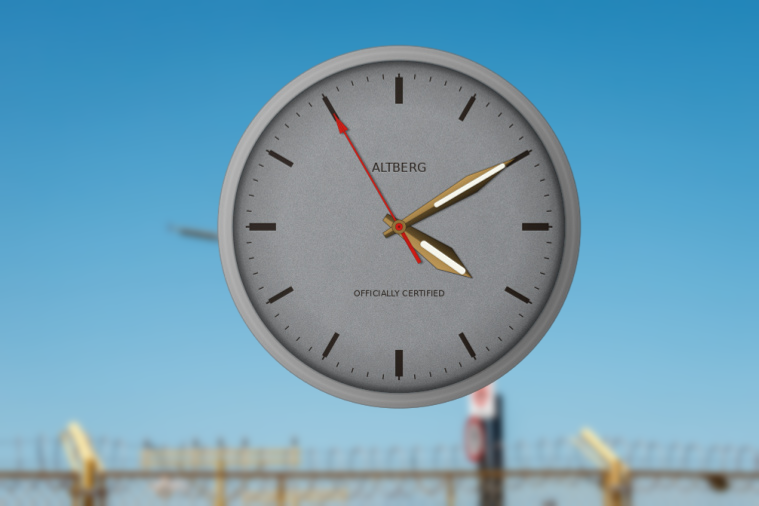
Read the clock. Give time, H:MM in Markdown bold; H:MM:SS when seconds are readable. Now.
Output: **4:09:55**
